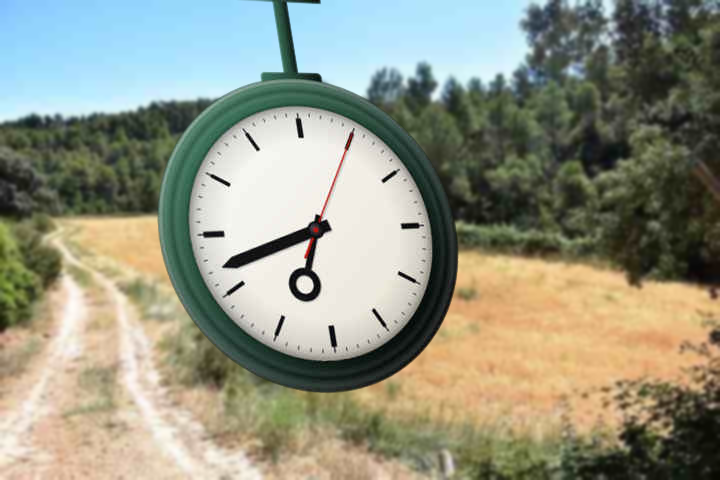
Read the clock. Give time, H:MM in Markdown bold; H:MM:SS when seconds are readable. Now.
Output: **6:42:05**
